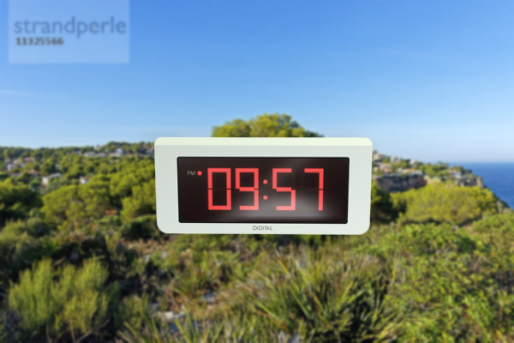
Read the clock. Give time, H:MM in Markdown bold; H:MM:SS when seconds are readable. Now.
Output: **9:57**
